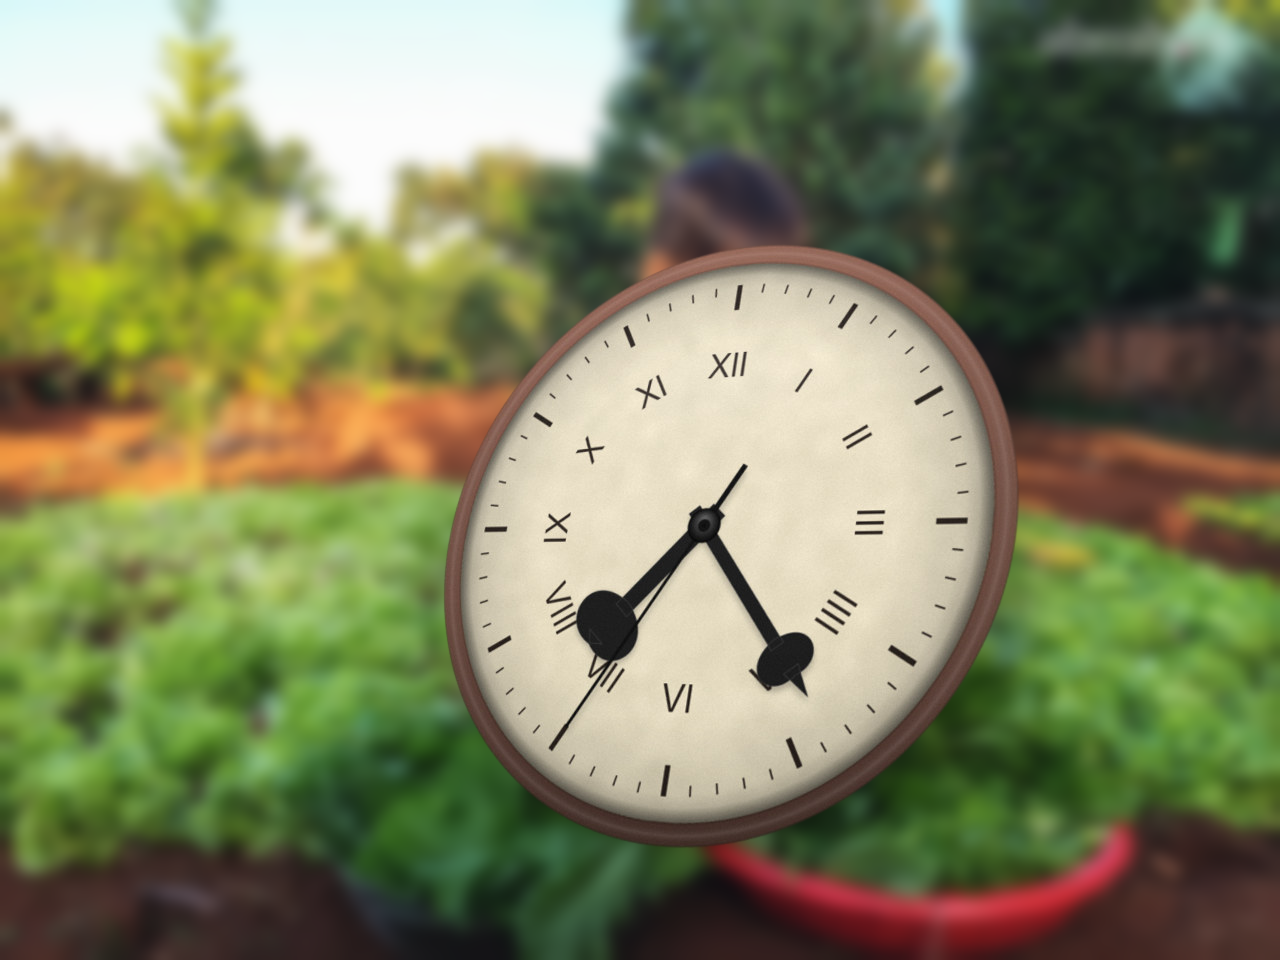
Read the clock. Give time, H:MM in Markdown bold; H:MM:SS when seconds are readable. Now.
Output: **7:23:35**
